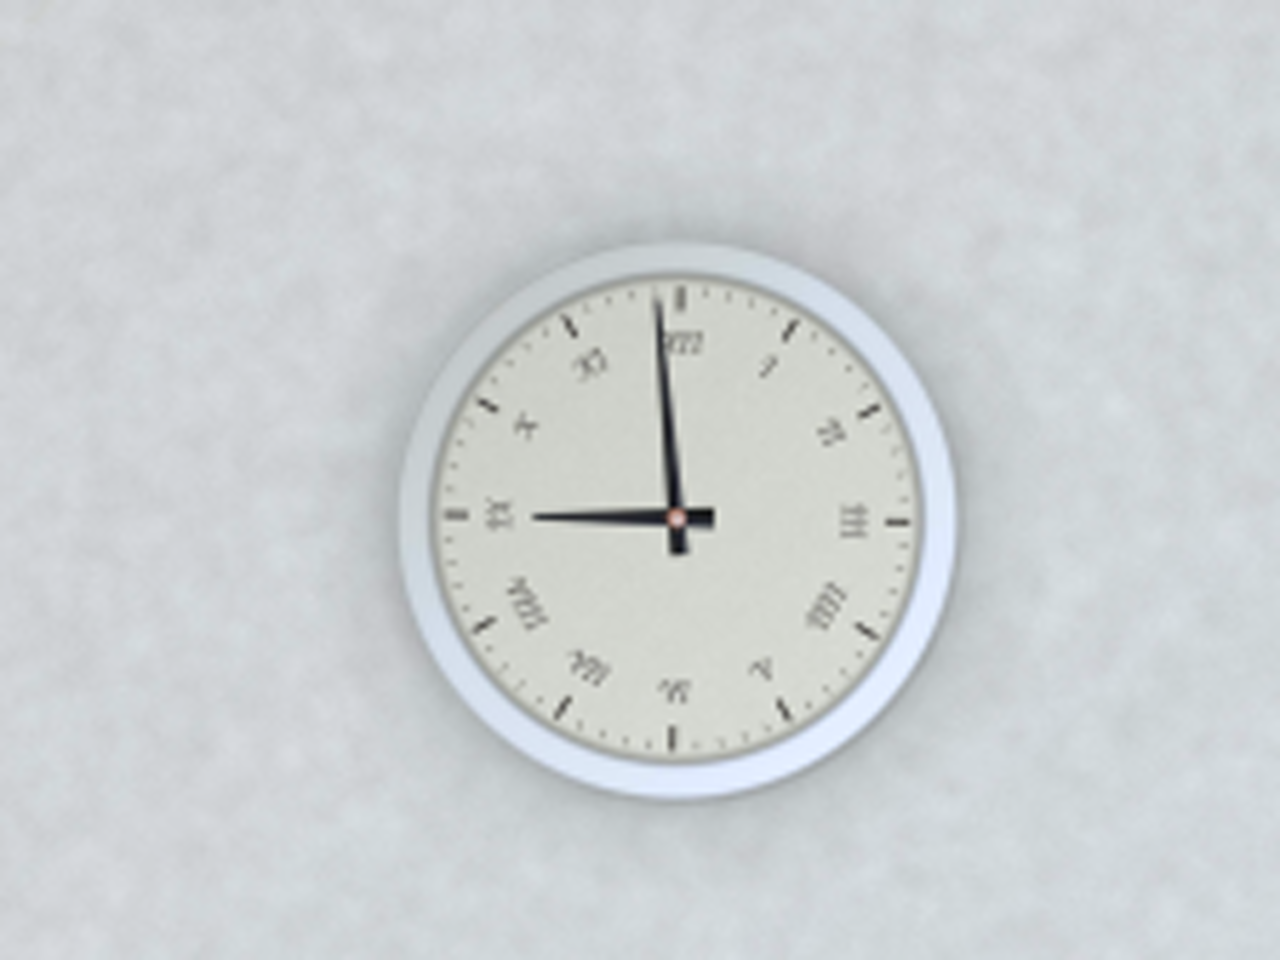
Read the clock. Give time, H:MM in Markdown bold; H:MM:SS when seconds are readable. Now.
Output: **8:59**
